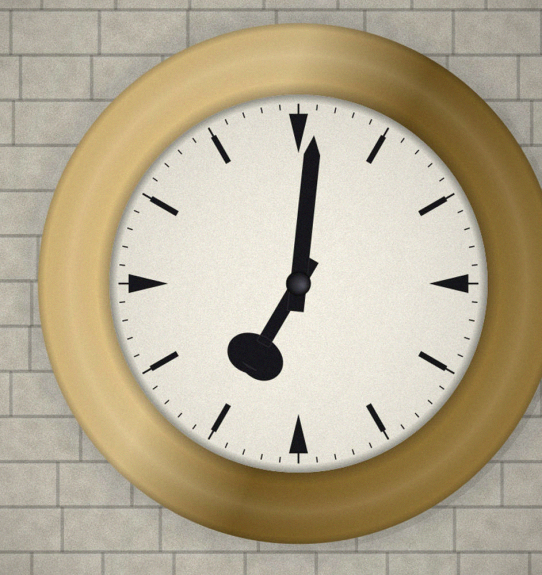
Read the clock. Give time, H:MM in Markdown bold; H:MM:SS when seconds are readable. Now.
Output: **7:01**
